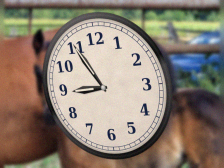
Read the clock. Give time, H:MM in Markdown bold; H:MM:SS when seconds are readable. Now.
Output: **8:55**
